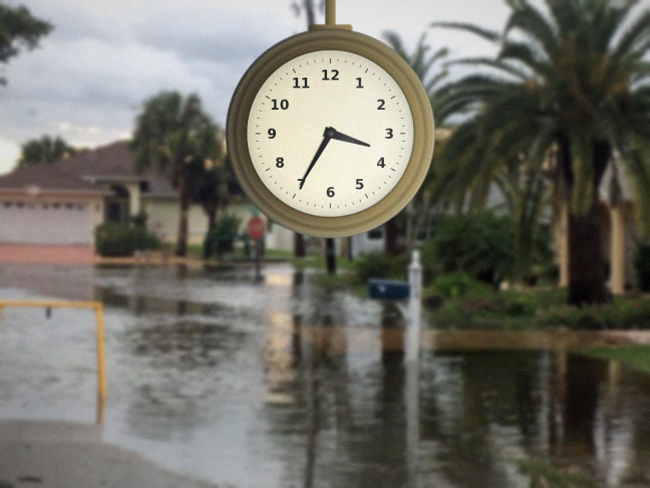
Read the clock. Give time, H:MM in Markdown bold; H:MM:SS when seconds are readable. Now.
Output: **3:35**
